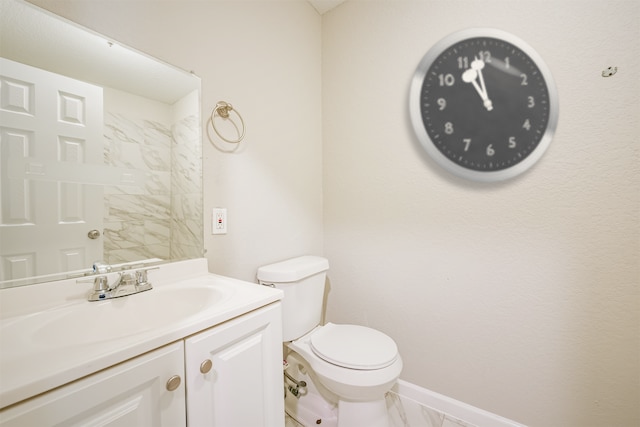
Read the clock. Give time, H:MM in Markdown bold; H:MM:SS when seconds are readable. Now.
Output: **10:58**
